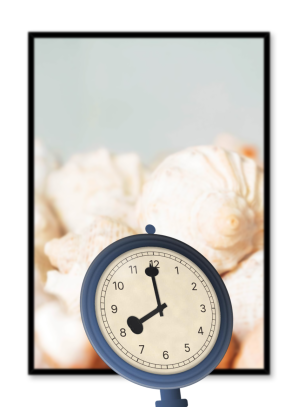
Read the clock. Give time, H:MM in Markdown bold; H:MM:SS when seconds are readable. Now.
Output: **7:59**
